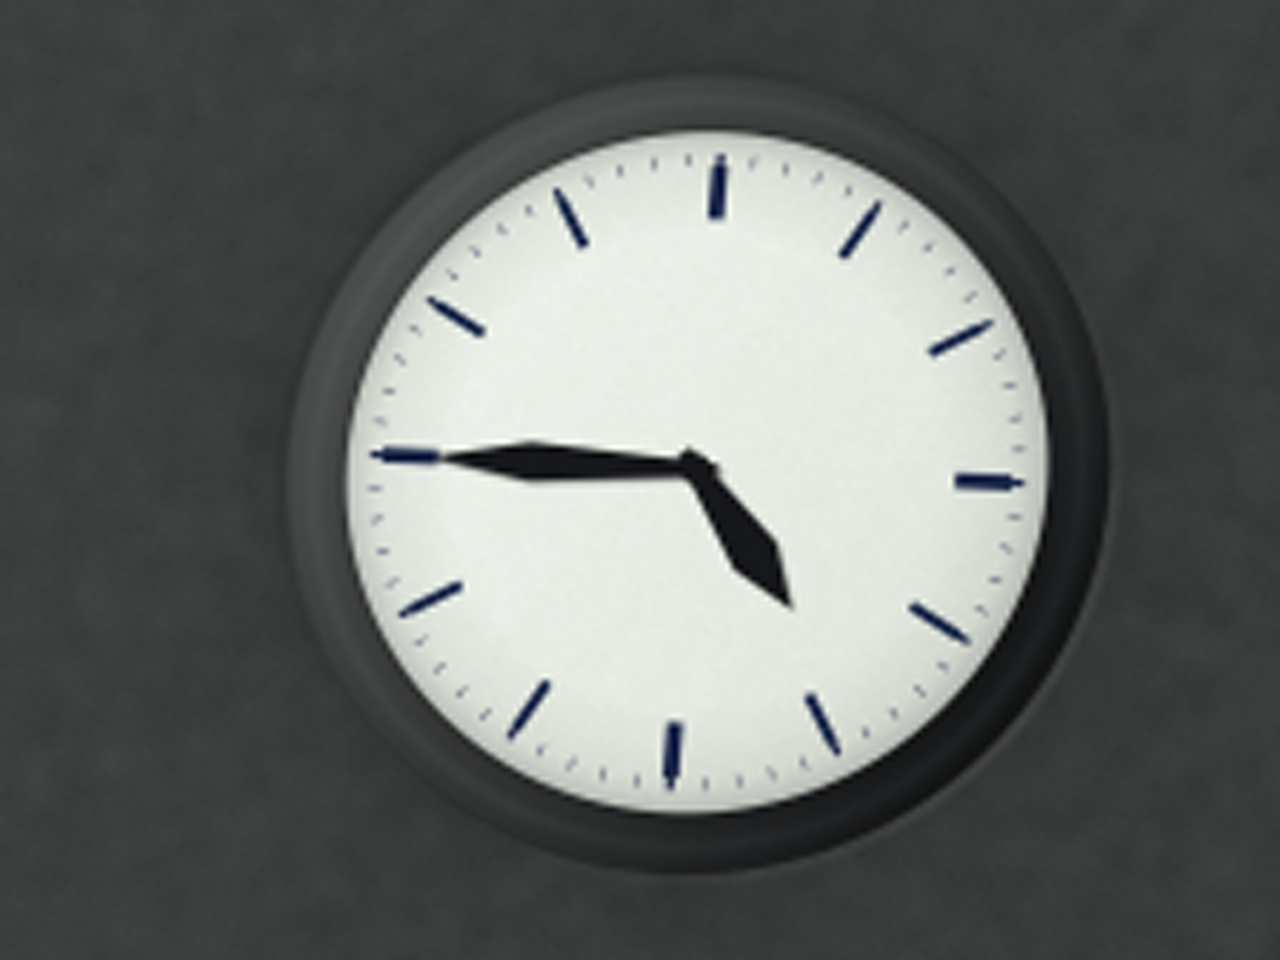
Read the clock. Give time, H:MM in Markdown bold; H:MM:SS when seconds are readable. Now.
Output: **4:45**
